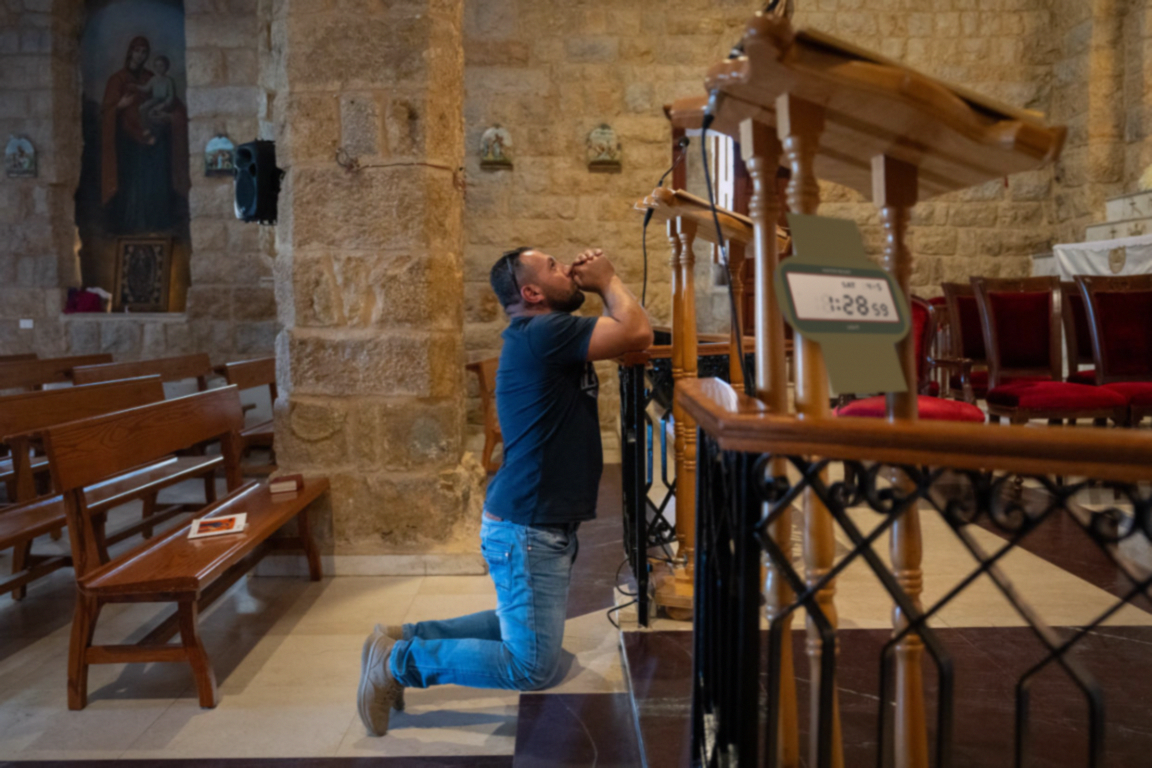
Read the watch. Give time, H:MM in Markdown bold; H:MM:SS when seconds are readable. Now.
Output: **1:28:59**
